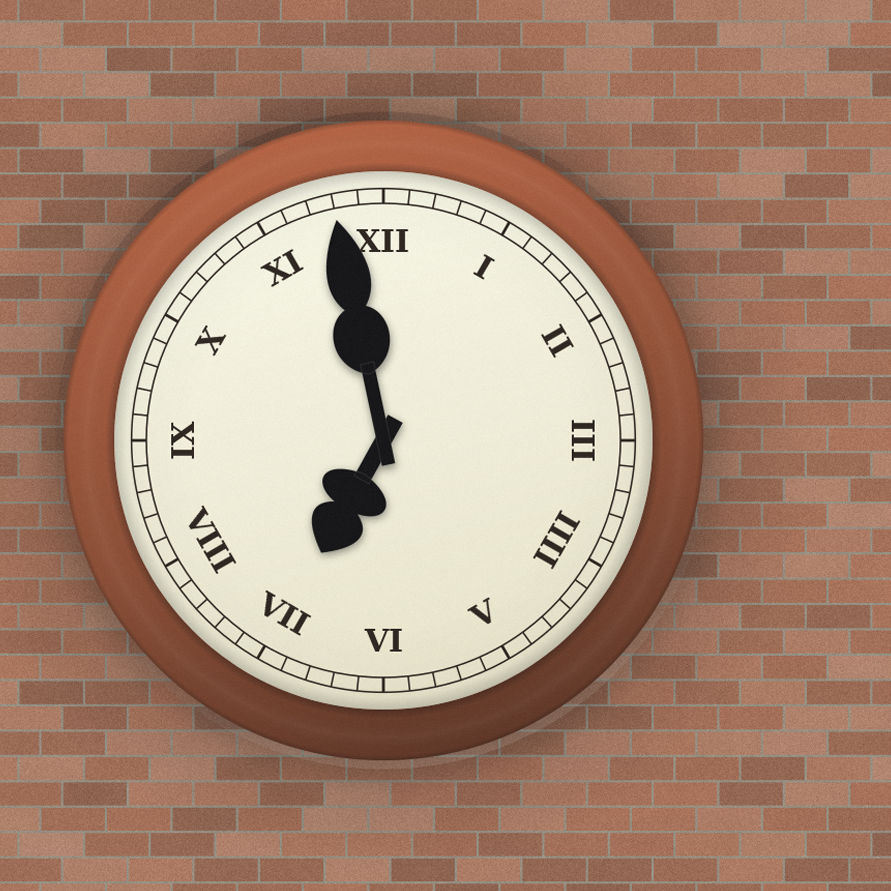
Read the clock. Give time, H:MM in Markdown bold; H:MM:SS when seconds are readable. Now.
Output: **6:58**
